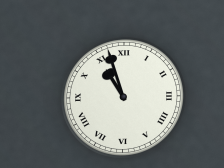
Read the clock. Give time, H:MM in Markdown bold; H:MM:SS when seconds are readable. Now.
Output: **10:57**
